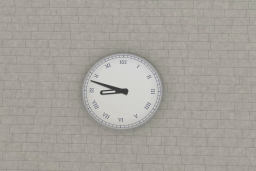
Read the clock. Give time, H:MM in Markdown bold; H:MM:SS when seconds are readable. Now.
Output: **8:48**
